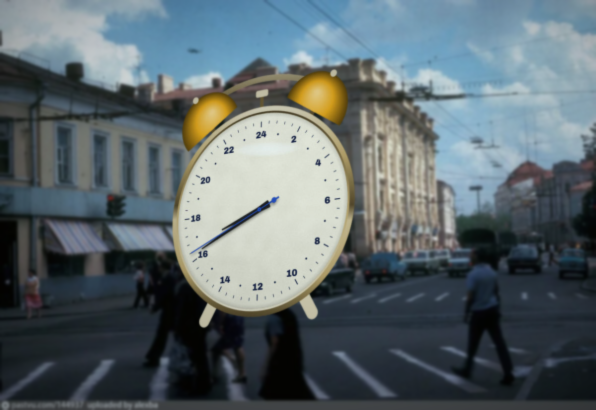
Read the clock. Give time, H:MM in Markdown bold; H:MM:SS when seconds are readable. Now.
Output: **16:40:41**
